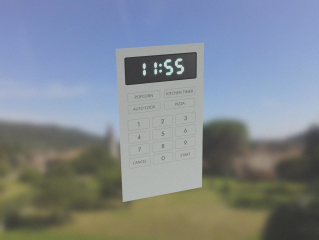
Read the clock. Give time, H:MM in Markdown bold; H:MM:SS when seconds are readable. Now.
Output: **11:55**
